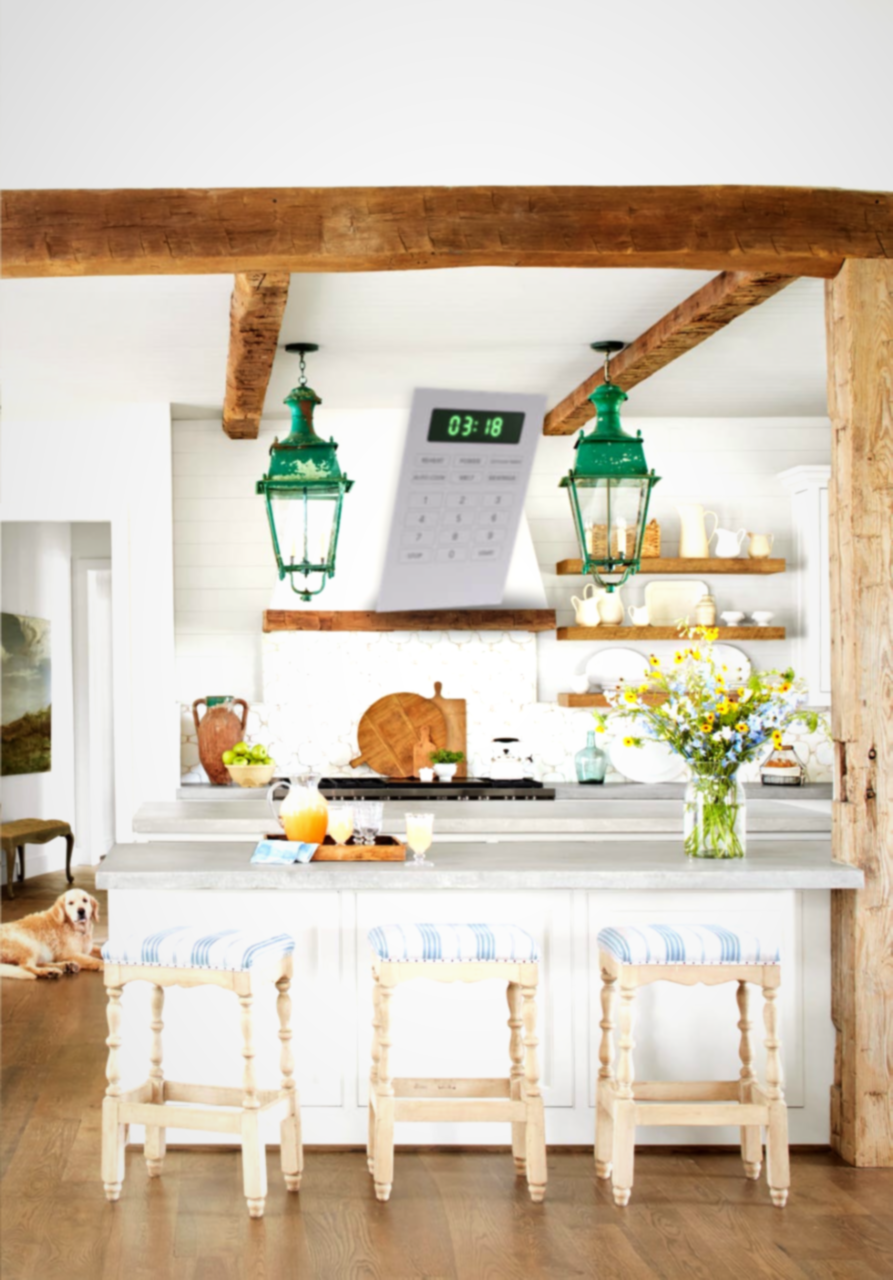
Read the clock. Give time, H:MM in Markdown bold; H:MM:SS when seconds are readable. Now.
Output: **3:18**
